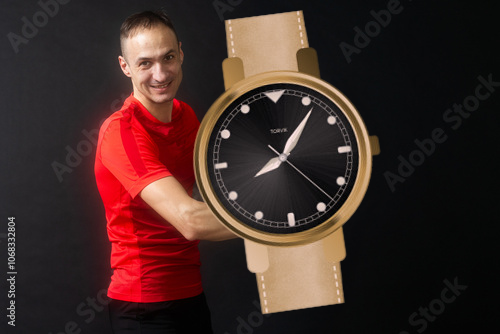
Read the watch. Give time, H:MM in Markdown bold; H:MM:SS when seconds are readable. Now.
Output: **8:06:23**
